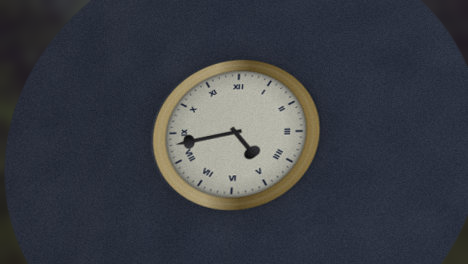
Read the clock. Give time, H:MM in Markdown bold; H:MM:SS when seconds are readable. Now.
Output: **4:43**
